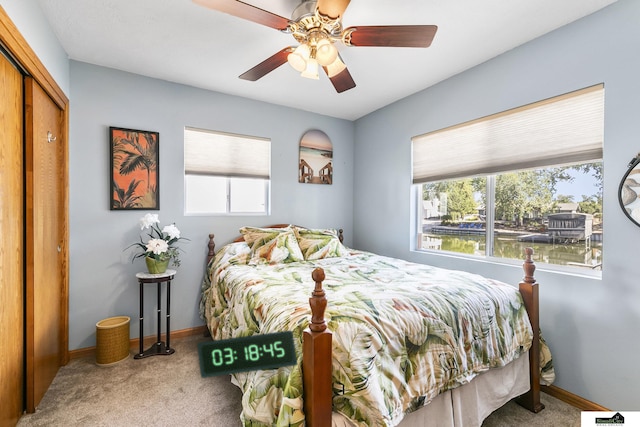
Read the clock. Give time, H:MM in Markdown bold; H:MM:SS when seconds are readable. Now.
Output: **3:18:45**
